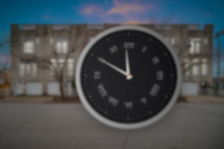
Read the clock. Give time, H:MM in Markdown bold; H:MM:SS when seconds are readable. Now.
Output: **11:50**
